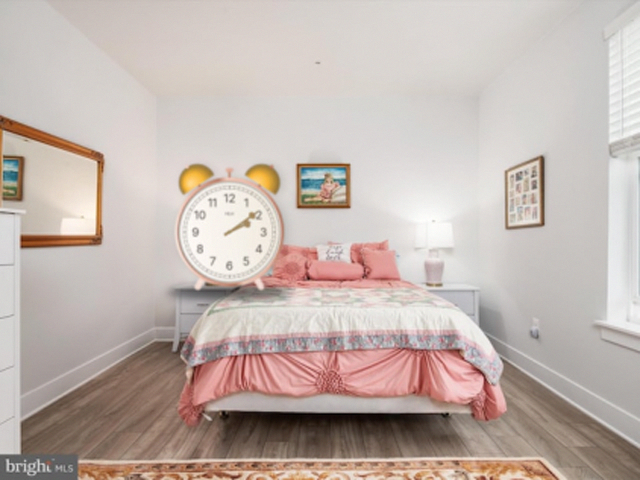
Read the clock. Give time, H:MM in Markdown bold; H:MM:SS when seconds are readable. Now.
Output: **2:09**
